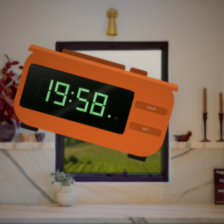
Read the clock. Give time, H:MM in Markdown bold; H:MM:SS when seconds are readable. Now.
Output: **19:58**
